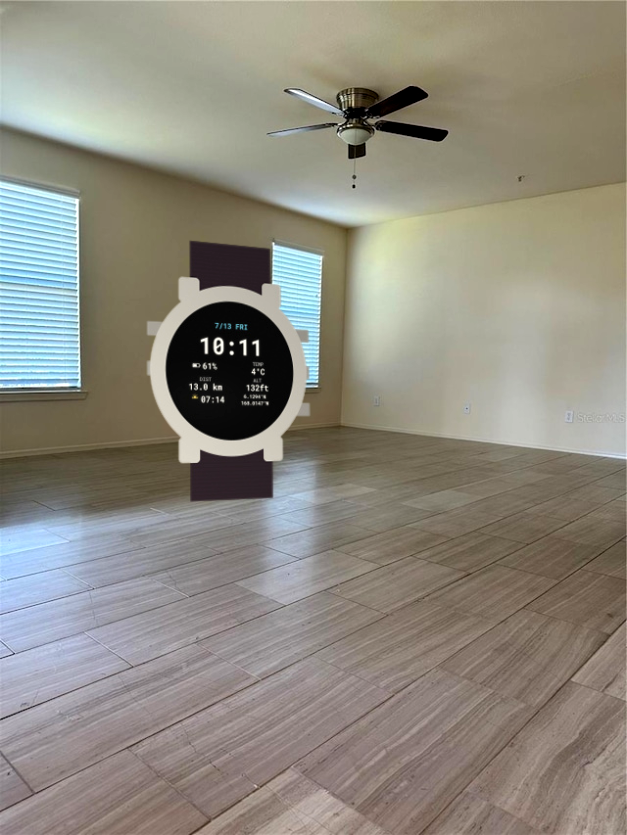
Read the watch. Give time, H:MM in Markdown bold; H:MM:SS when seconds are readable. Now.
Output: **10:11**
